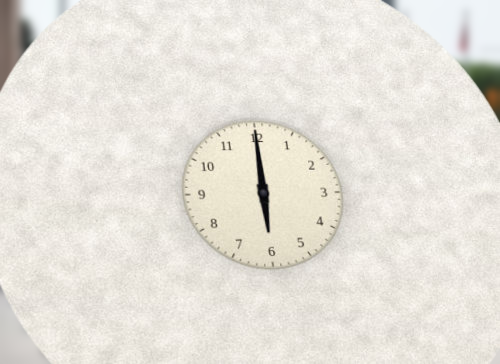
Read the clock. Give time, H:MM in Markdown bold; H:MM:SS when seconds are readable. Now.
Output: **6:00**
